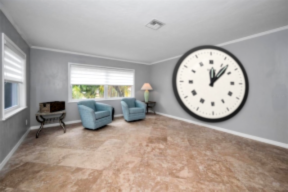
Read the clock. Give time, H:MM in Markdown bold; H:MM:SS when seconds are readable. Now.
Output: **12:07**
